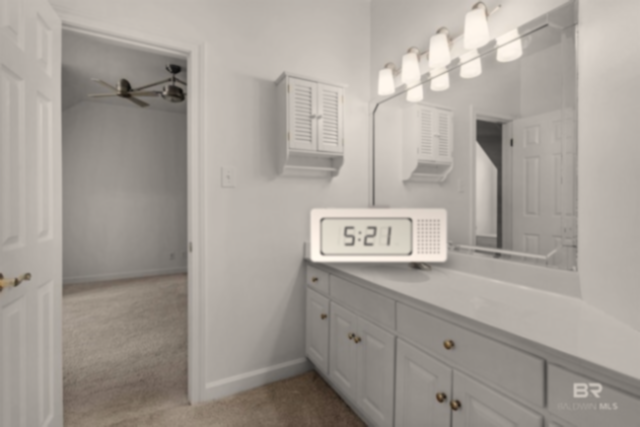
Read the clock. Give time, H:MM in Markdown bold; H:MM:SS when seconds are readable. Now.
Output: **5:21**
